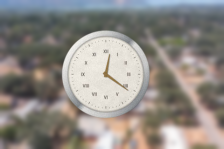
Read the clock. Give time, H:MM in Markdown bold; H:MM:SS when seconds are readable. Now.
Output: **12:21**
